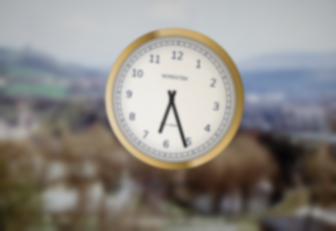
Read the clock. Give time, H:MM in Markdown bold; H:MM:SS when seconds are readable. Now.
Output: **6:26**
